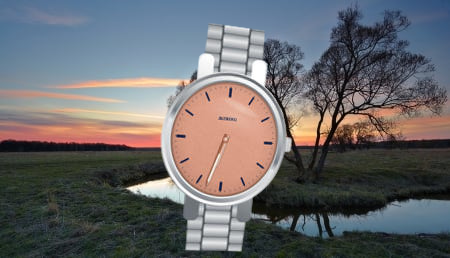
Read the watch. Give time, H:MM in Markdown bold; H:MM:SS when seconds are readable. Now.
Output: **6:33**
